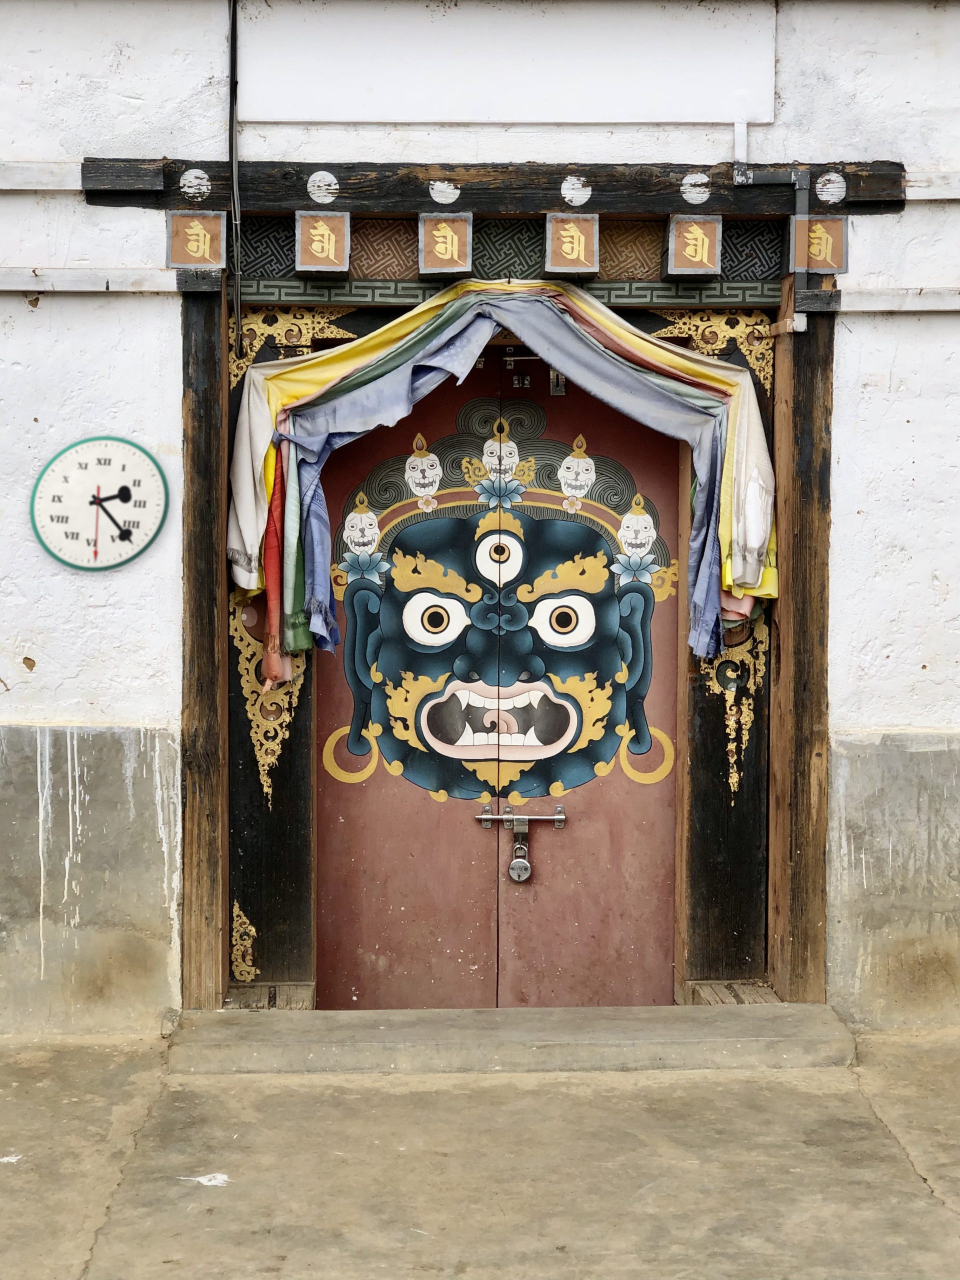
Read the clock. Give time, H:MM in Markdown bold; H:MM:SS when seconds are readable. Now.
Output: **2:22:29**
